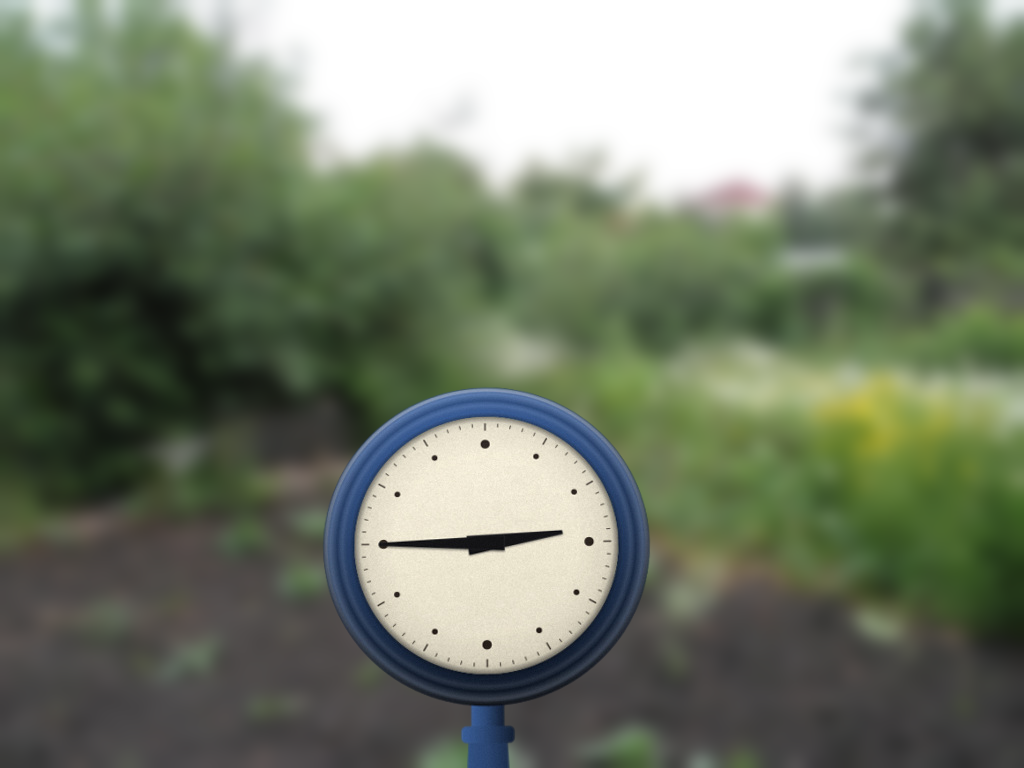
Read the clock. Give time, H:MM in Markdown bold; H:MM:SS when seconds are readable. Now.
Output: **2:45**
